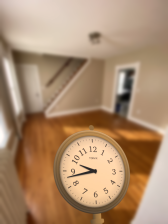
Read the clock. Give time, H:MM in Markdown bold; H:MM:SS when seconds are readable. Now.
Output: **9:43**
